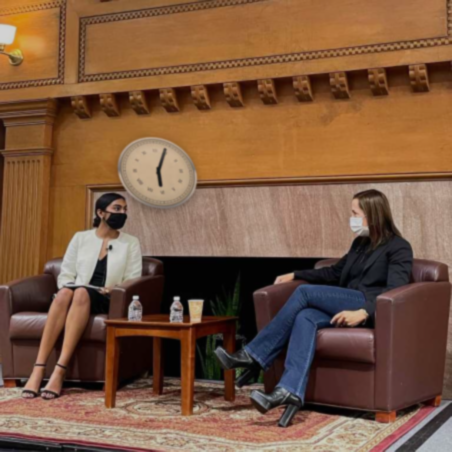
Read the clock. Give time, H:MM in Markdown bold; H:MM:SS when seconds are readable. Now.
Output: **6:04**
